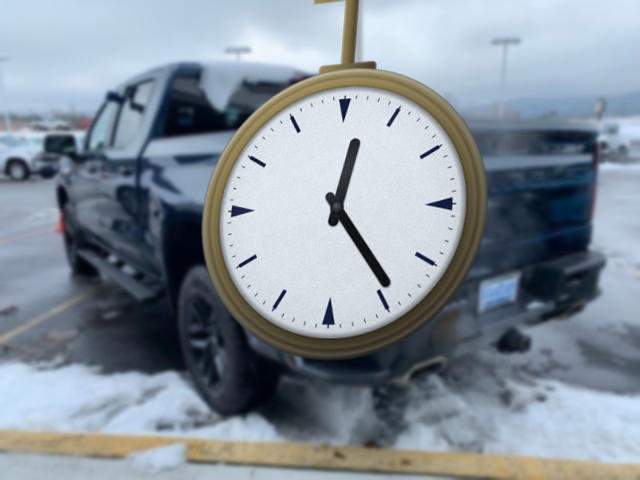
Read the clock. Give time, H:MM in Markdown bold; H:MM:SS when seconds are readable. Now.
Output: **12:24**
